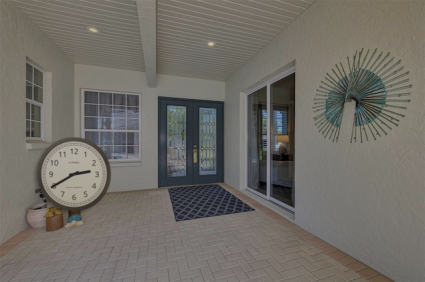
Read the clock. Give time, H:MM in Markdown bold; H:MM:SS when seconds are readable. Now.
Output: **2:40**
